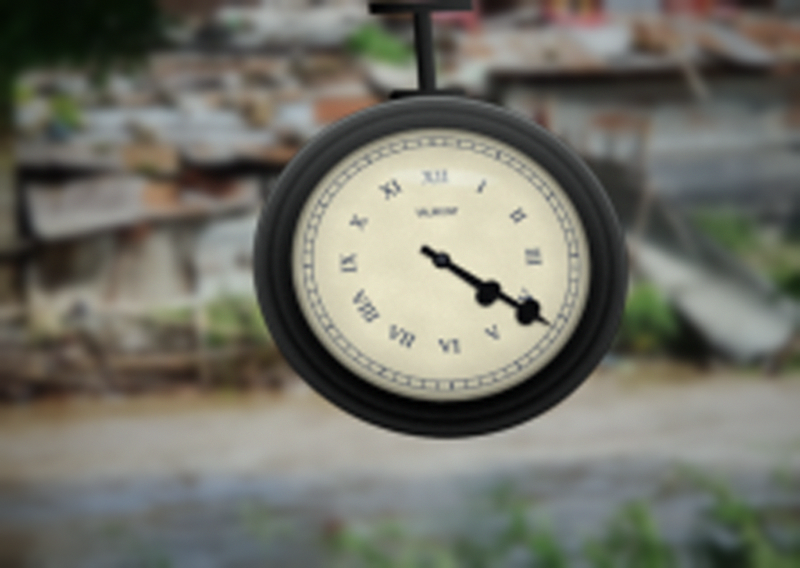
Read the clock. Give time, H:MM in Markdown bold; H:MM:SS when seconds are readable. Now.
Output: **4:21**
